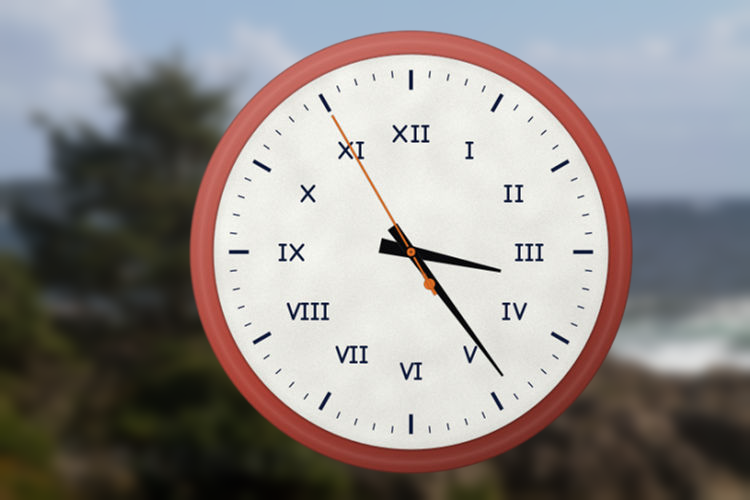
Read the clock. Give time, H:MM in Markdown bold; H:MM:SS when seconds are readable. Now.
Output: **3:23:55**
